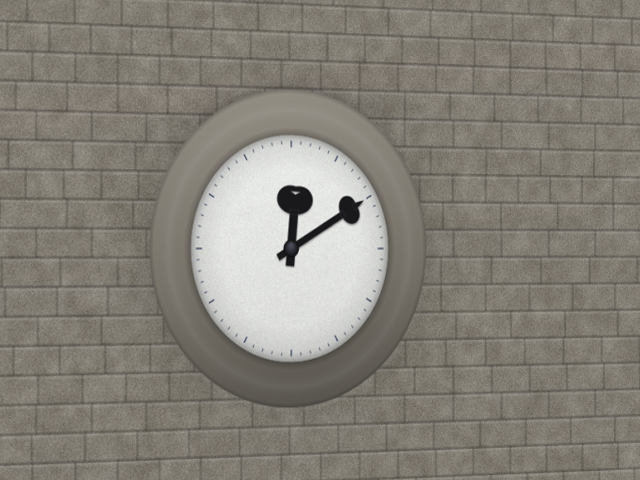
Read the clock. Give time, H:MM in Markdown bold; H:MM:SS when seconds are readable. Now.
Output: **12:10**
